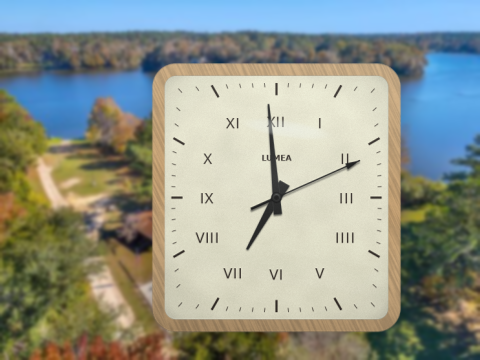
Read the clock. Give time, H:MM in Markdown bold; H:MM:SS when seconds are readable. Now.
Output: **6:59:11**
